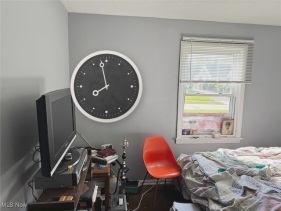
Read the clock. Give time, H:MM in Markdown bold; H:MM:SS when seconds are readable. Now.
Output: **7:58**
